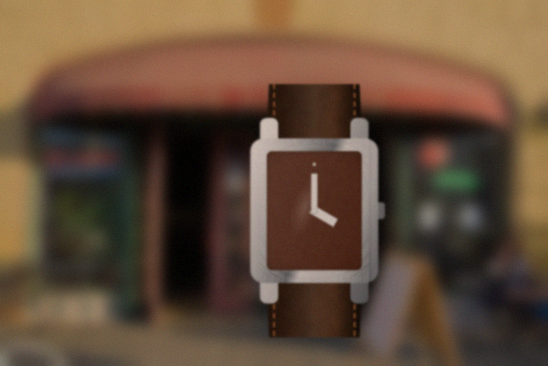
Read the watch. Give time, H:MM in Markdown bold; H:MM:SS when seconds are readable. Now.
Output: **4:00**
